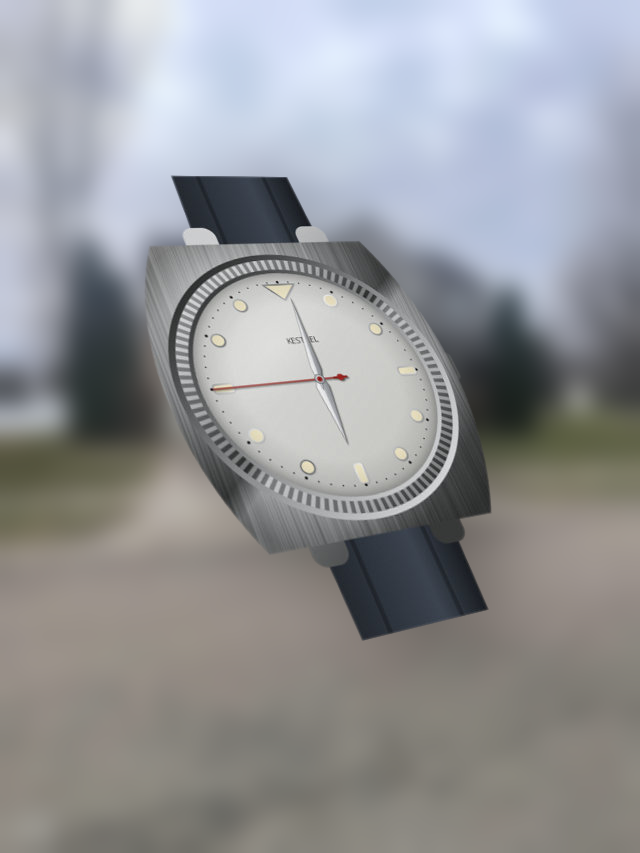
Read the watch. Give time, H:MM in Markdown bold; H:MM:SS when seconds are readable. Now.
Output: **6:00:45**
